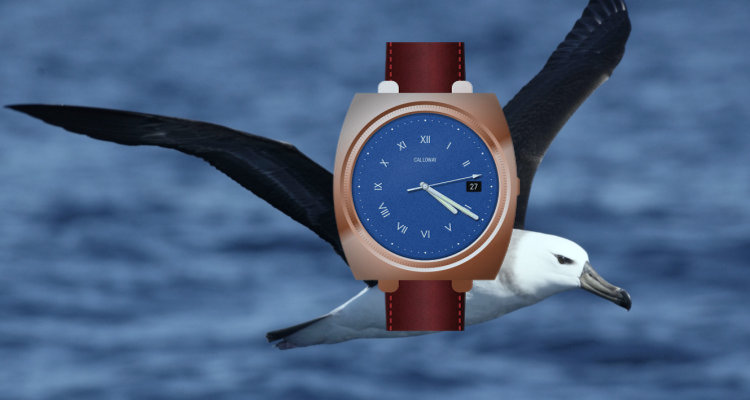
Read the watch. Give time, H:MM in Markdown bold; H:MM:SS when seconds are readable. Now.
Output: **4:20:13**
